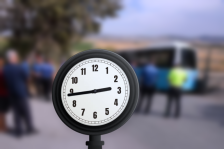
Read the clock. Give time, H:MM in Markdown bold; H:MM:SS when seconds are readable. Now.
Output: **2:44**
